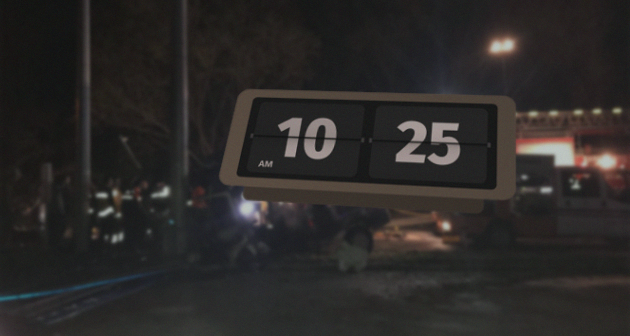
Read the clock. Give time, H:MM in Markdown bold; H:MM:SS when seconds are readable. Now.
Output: **10:25**
